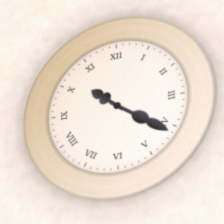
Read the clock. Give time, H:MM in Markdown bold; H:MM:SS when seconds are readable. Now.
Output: **10:21**
